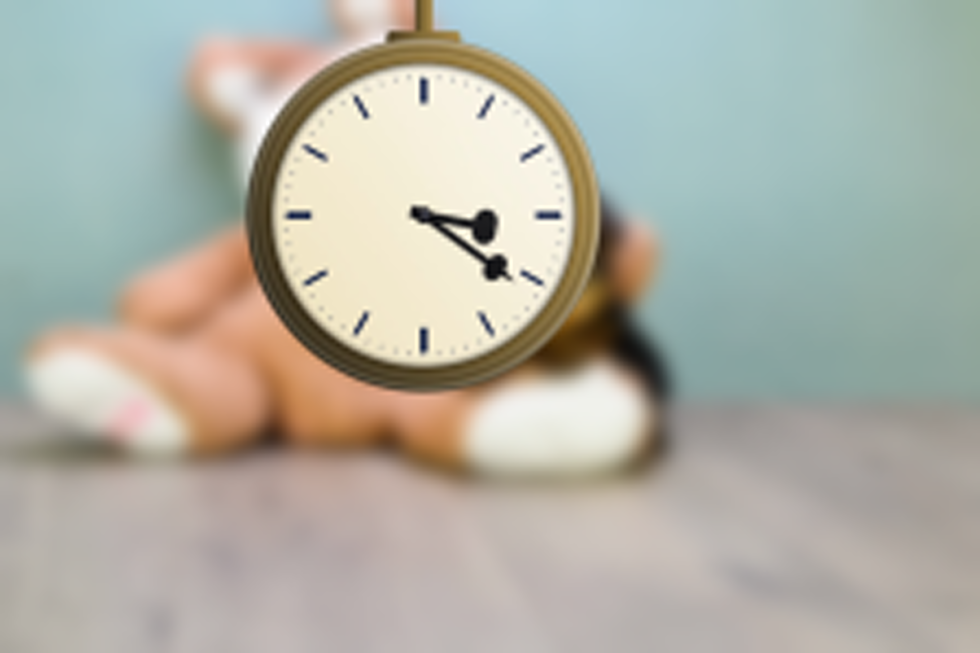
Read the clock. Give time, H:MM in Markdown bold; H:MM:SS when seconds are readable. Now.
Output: **3:21**
